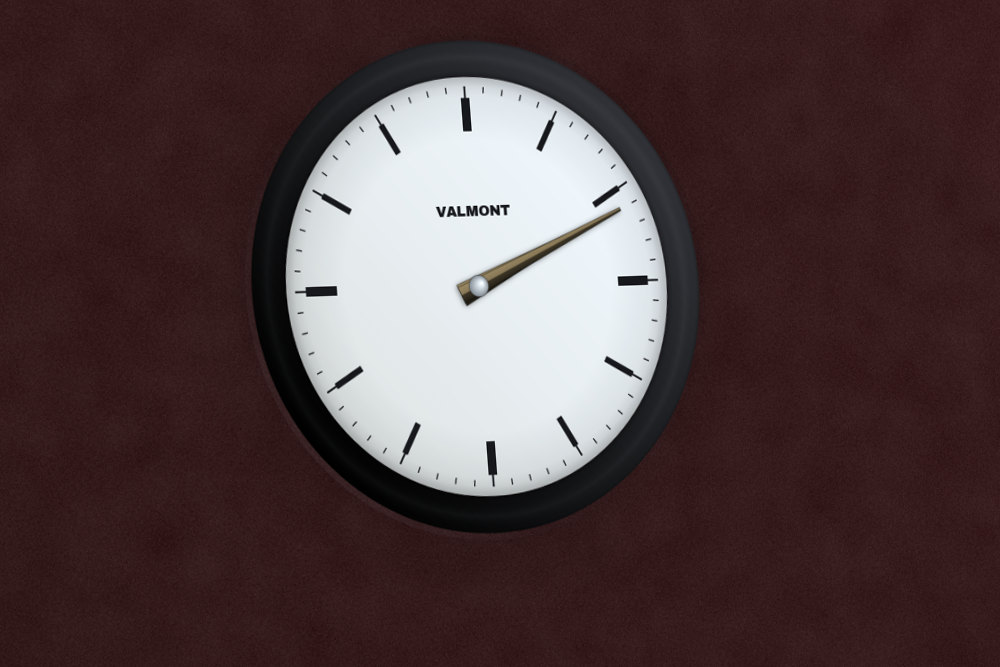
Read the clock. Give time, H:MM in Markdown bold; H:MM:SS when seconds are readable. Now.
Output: **2:11**
